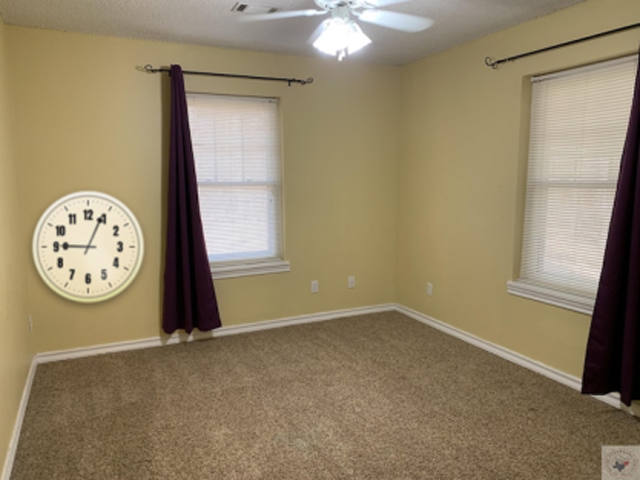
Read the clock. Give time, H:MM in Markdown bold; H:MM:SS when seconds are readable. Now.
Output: **9:04**
